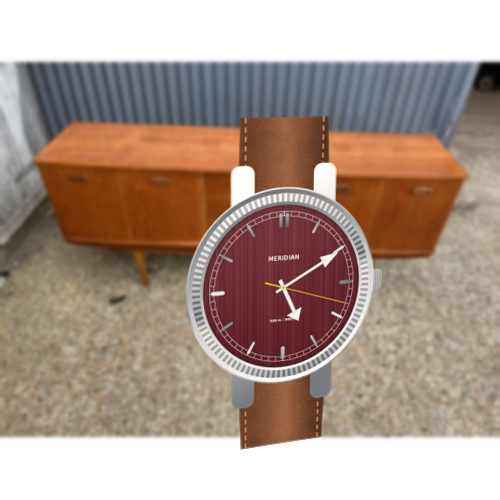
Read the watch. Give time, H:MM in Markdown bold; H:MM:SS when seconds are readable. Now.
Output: **5:10:18**
